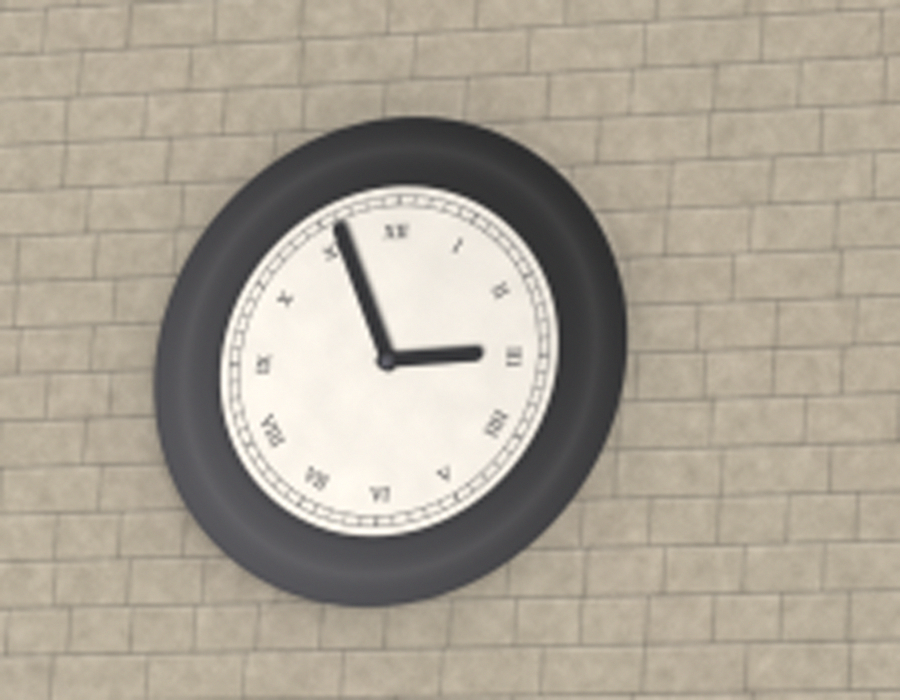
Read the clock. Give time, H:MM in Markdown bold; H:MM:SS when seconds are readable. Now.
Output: **2:56**
